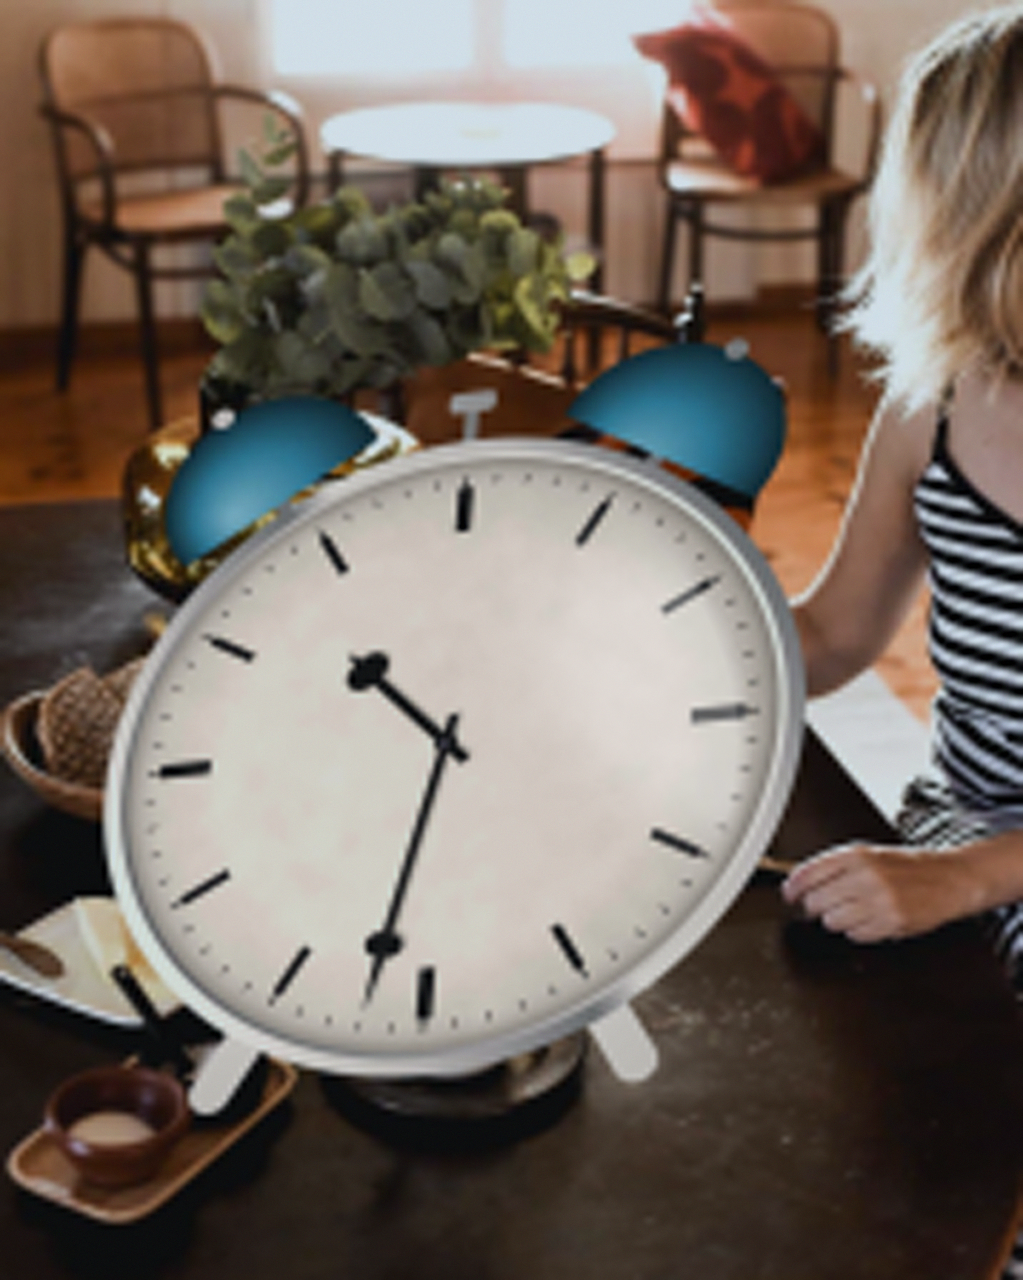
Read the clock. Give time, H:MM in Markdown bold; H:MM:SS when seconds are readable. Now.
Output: **10:32**
